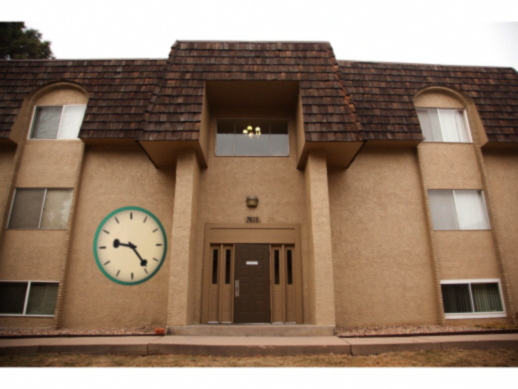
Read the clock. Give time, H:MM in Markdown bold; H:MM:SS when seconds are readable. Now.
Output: **9:24**
